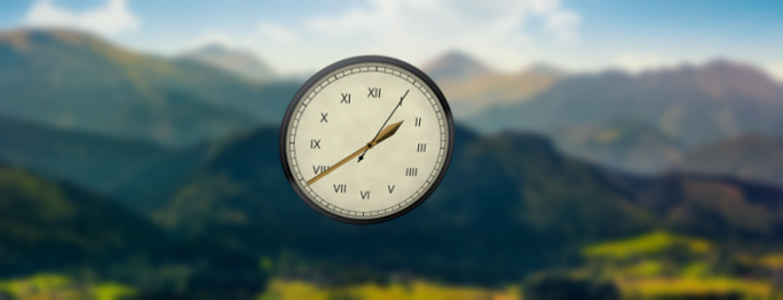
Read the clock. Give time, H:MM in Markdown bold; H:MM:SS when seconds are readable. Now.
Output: **1:39:05**
